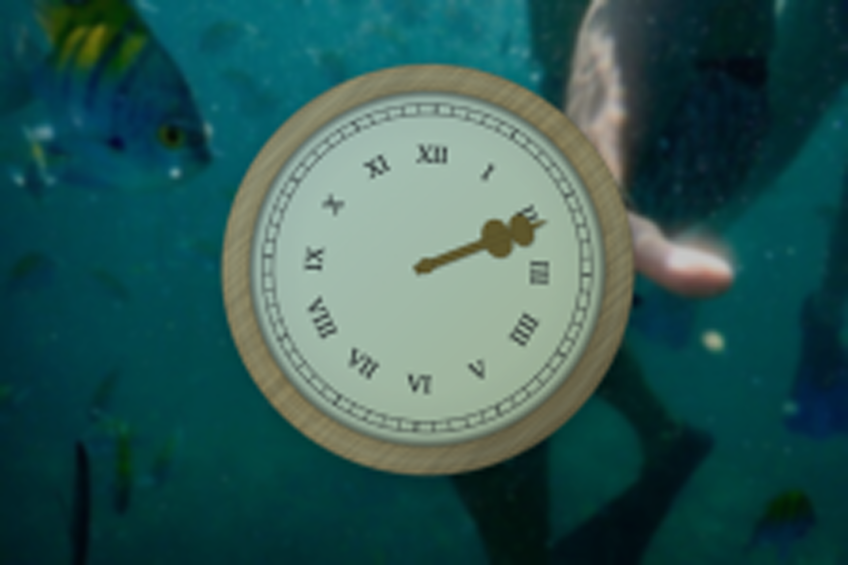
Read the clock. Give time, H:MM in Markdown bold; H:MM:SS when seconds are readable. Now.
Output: **2:11**
